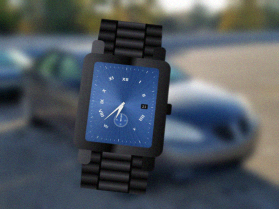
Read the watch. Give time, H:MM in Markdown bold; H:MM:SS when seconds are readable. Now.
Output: **6:37**
